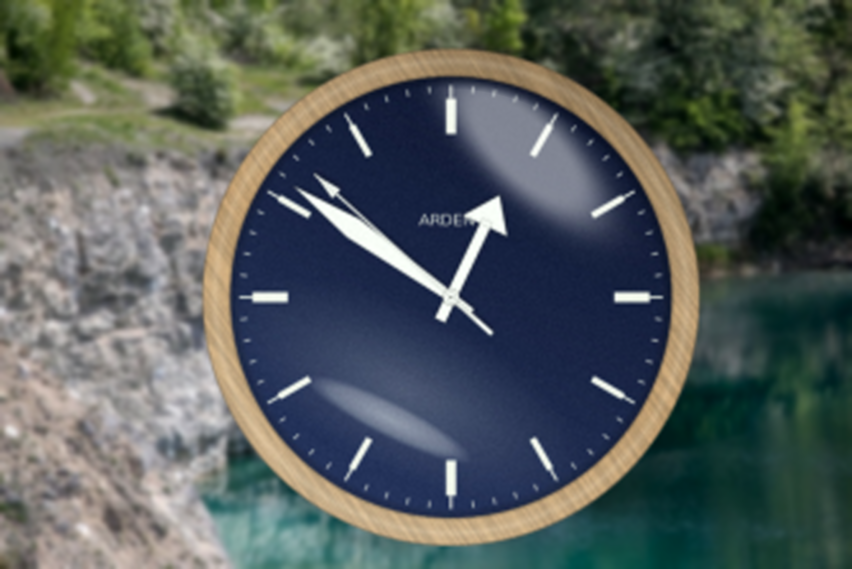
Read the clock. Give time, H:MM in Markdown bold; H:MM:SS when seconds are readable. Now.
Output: **12:50:52**
